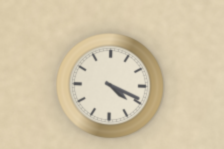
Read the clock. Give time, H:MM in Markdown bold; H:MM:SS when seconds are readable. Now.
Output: **4:19**
